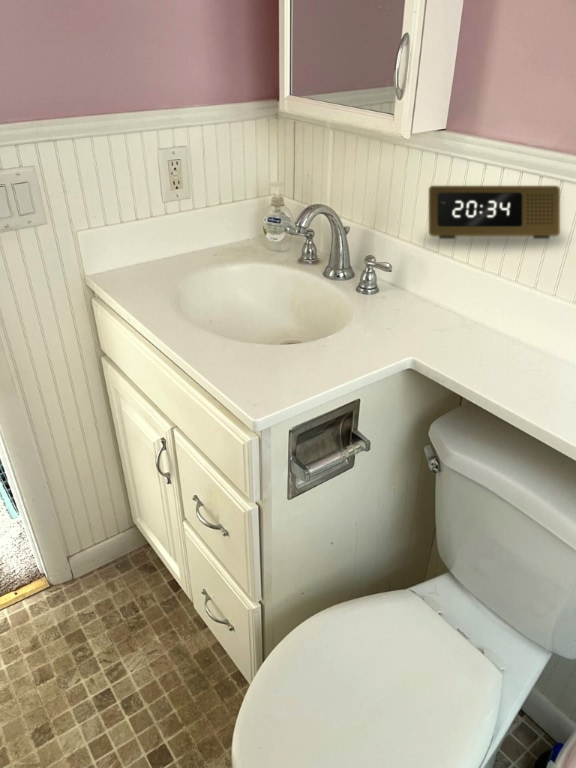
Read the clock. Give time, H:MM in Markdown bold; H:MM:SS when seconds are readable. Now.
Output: **20:34**
